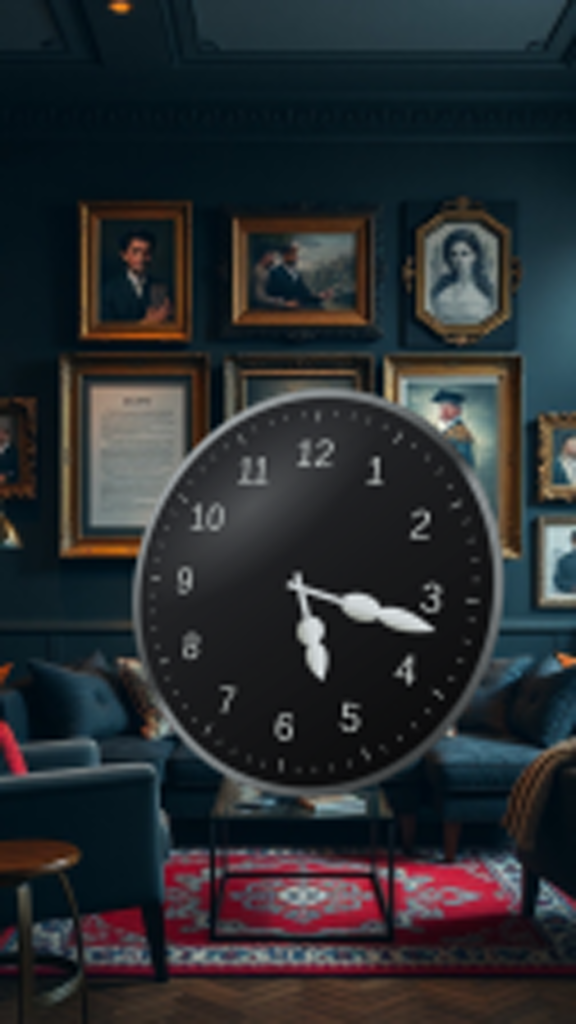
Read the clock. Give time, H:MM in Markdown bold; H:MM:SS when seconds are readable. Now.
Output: **5:17**
